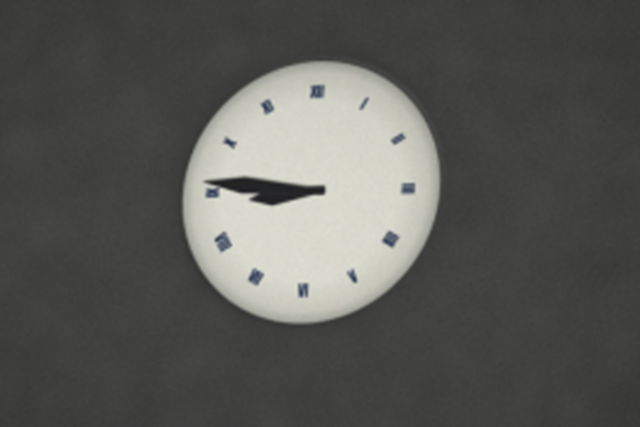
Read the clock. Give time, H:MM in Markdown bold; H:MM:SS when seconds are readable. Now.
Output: **8:46**
